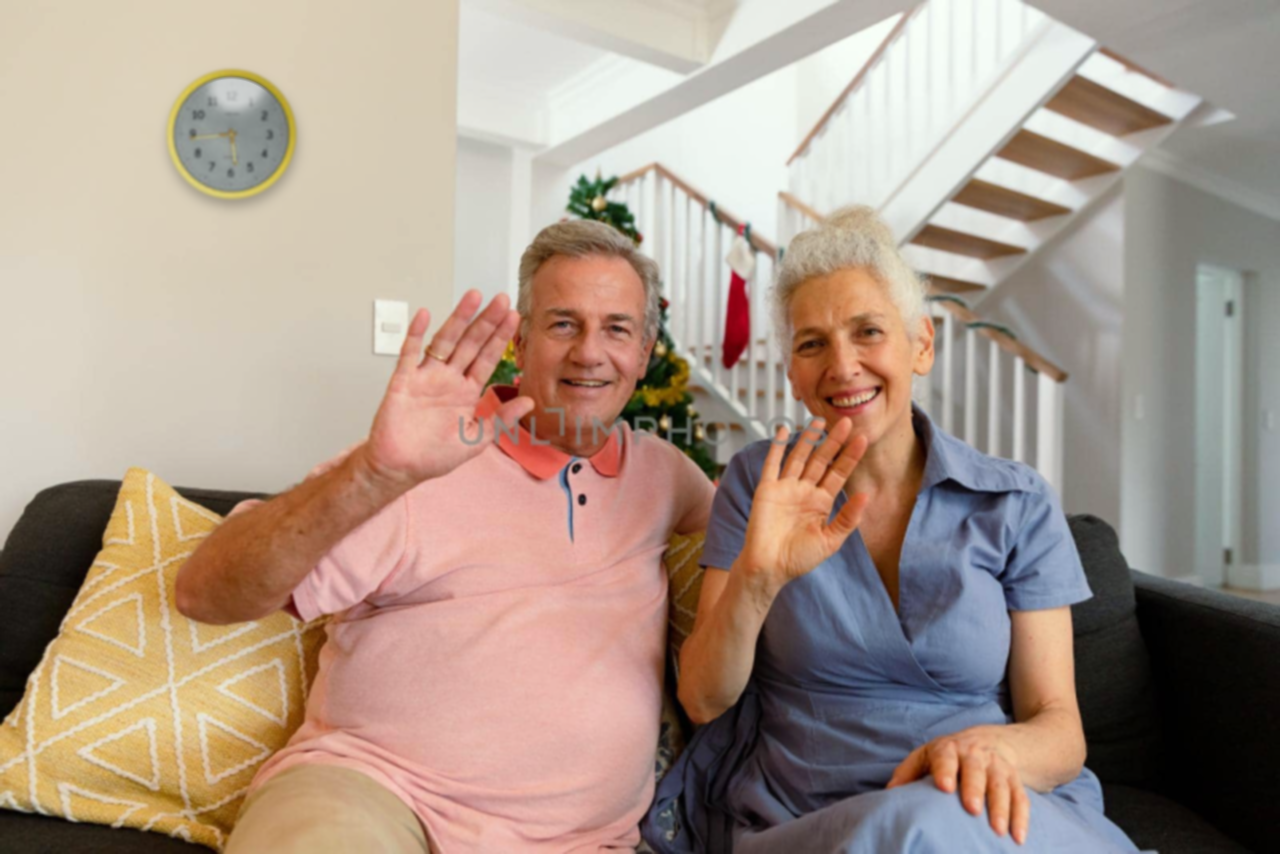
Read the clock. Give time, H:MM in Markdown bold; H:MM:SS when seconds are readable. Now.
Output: **5:44**
